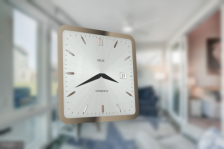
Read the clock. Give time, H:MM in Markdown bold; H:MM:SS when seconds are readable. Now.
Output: **3:41**
